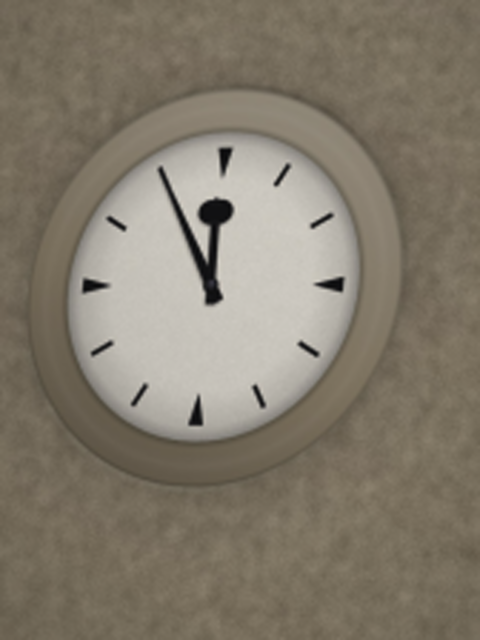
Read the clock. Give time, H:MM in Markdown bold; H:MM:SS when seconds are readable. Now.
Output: **11:55**
